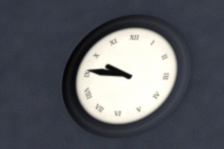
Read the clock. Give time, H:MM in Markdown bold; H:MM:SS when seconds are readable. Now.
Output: **9:46**
